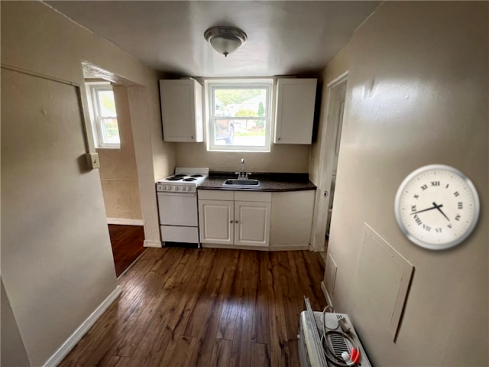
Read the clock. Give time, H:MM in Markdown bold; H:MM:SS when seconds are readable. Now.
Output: **4:43**
